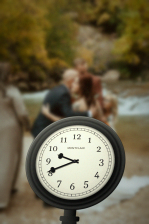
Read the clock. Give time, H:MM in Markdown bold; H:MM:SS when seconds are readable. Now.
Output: **9:41**
